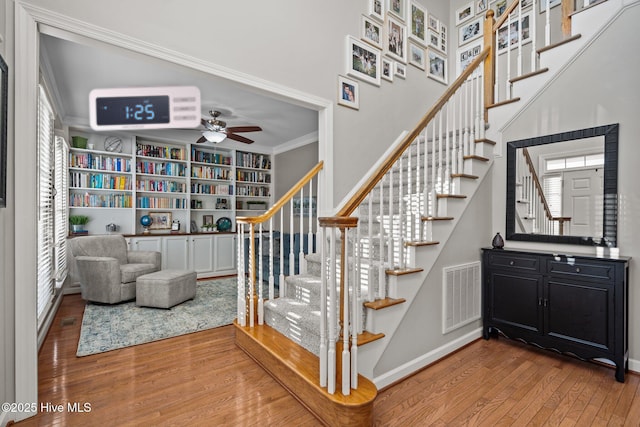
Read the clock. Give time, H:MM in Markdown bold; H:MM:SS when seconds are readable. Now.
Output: **1:25**
